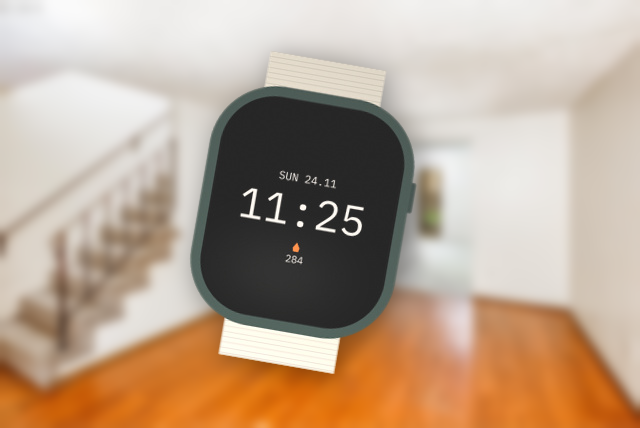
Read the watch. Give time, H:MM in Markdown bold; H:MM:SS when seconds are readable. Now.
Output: **11:25**
